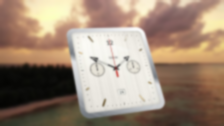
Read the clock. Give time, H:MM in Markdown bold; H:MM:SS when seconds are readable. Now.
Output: **1:50**
